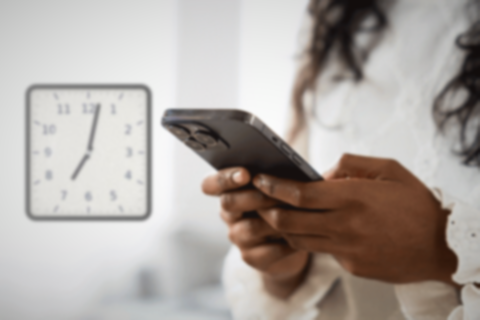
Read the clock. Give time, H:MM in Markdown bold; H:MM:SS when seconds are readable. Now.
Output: **7:02**
